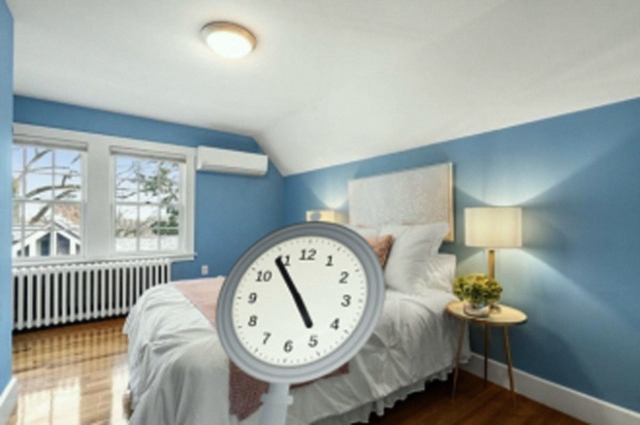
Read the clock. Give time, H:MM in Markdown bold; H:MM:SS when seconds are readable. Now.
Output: **4:54**
